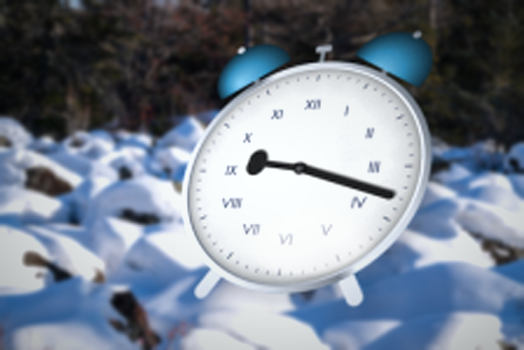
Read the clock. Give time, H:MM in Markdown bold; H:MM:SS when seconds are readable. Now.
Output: **9:18**
